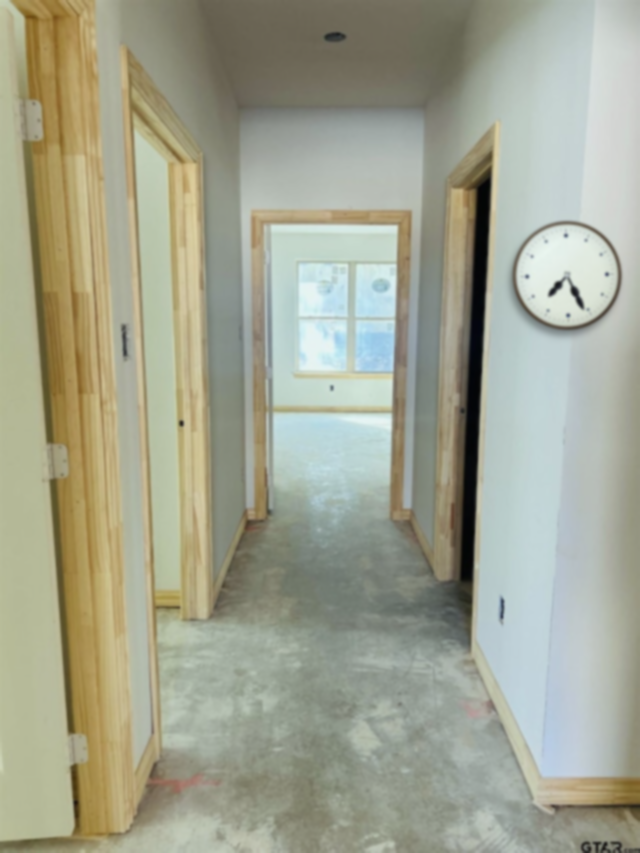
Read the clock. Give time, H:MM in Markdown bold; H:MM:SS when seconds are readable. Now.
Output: **7:26**
